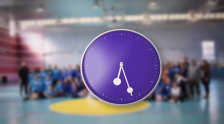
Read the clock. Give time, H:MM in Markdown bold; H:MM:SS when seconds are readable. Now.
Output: **6:27**
